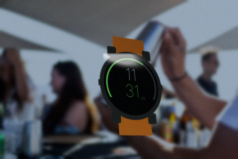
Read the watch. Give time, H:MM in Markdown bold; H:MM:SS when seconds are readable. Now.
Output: **11:31**
